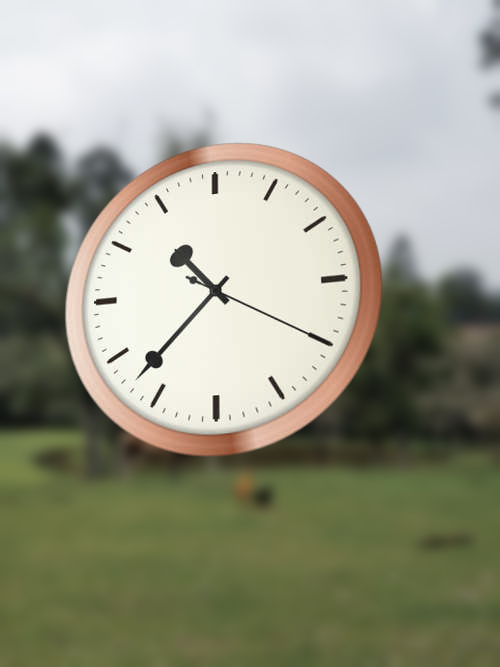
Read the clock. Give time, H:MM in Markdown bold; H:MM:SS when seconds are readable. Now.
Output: **10:37:20**
